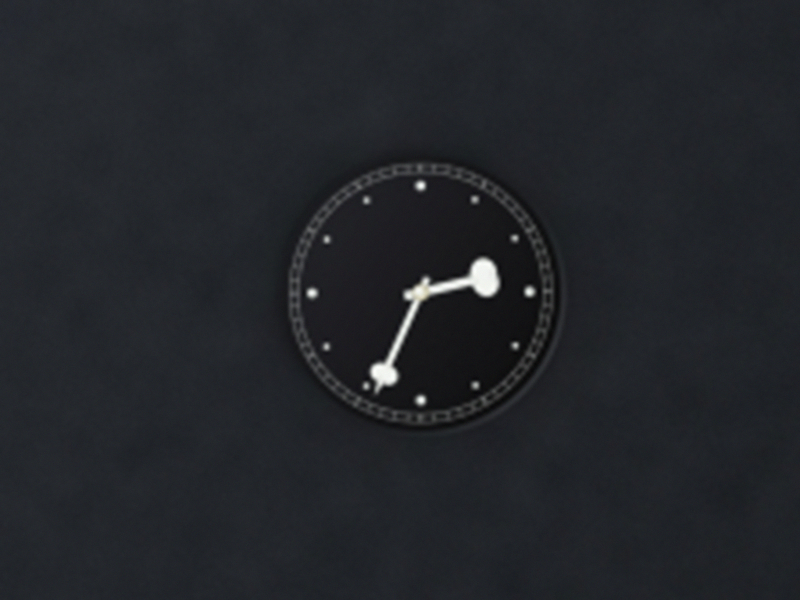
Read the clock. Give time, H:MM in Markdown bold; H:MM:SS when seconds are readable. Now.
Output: **2:34**
